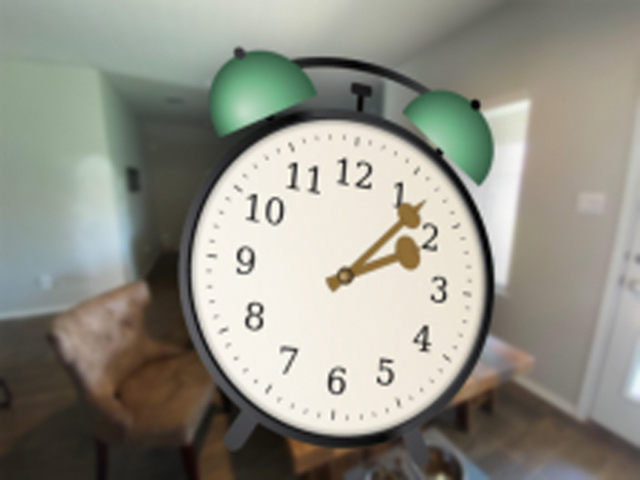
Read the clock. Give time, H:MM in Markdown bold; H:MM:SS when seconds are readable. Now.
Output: **2:07**
